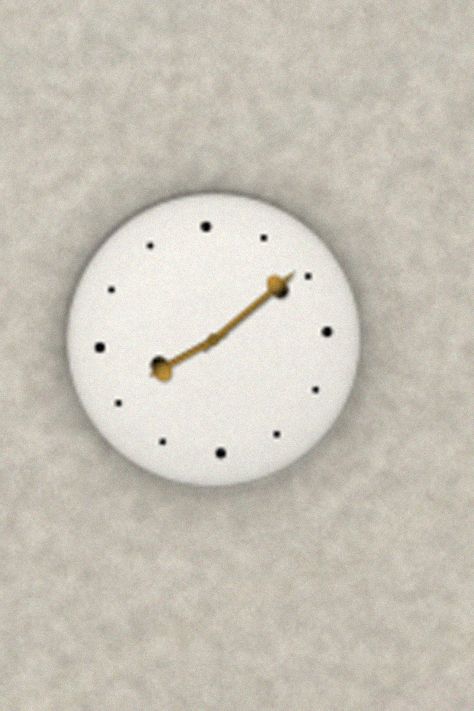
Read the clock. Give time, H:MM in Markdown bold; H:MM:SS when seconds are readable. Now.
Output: **8:09**
